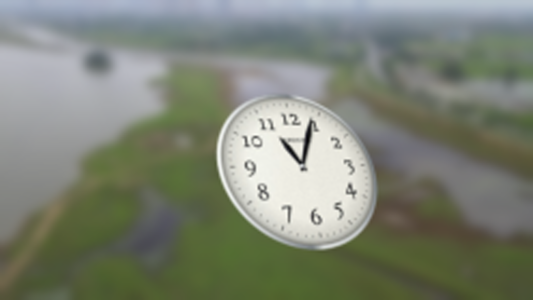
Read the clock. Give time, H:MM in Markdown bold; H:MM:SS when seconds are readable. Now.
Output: **11:04**
